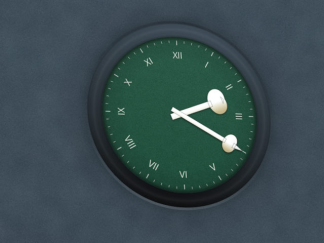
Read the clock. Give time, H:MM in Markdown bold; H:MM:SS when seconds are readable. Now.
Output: **2:20**
